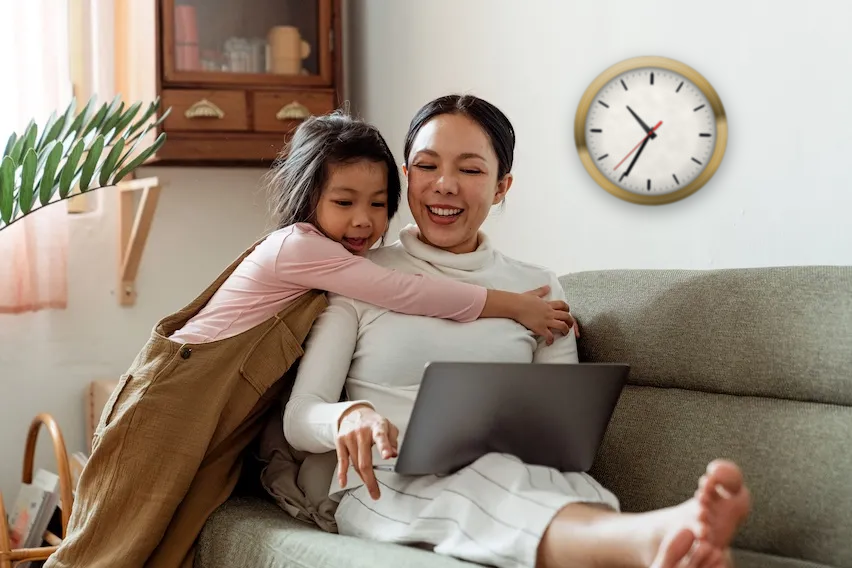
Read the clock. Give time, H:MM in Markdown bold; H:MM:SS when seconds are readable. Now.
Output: **10:34:37**
